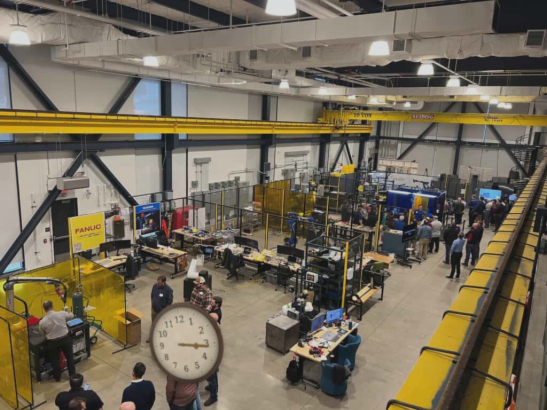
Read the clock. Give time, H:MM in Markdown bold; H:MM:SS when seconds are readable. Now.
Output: **3:16**
